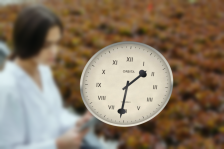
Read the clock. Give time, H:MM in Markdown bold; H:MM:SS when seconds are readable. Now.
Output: **1:31**
